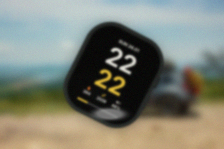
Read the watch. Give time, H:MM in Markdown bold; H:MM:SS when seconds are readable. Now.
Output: **22:22**
